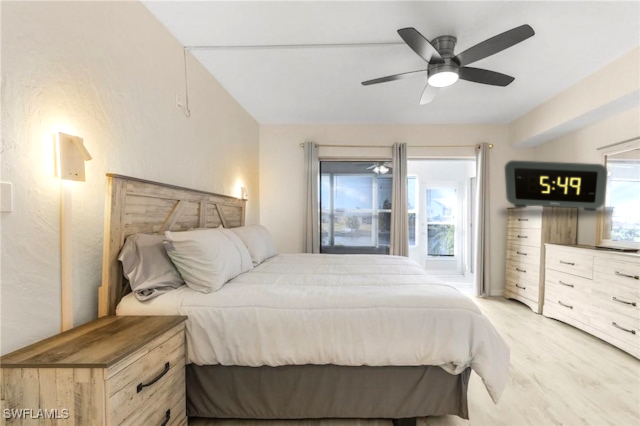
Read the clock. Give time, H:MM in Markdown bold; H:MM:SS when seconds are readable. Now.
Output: **5:49**
